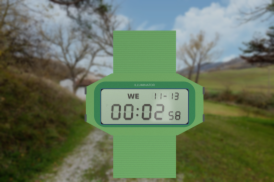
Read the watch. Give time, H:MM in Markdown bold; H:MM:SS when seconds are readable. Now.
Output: **0:02:58**
